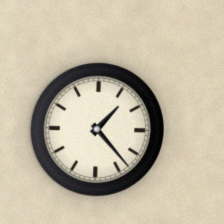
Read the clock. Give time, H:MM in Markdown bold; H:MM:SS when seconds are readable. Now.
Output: **1:23**
